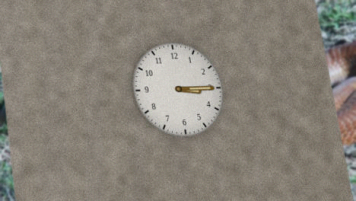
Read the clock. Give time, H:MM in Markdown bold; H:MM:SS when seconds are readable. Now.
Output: **3:15**
